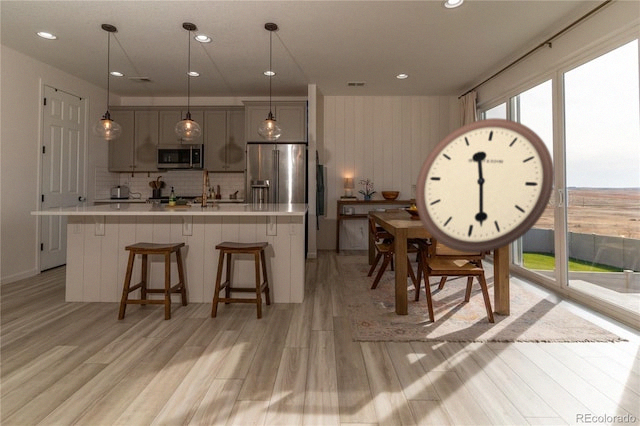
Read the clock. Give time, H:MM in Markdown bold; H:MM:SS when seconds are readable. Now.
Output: **11:28**
